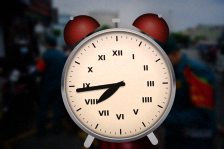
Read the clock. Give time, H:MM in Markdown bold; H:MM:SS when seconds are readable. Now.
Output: **7:44**
